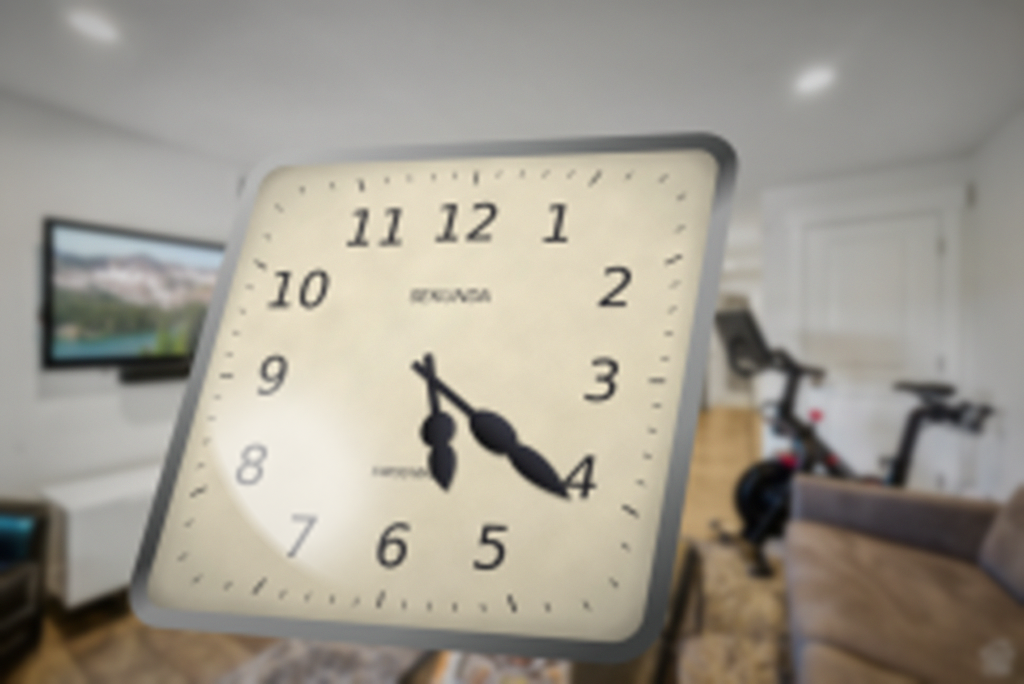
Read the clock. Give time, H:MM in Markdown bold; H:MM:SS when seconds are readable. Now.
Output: **5:21**
